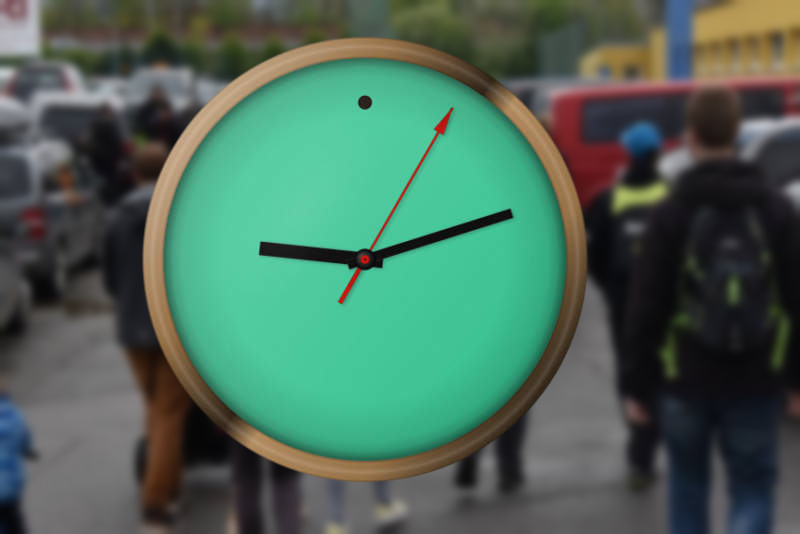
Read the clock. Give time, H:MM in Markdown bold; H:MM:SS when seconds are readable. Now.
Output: **9:12:05**
